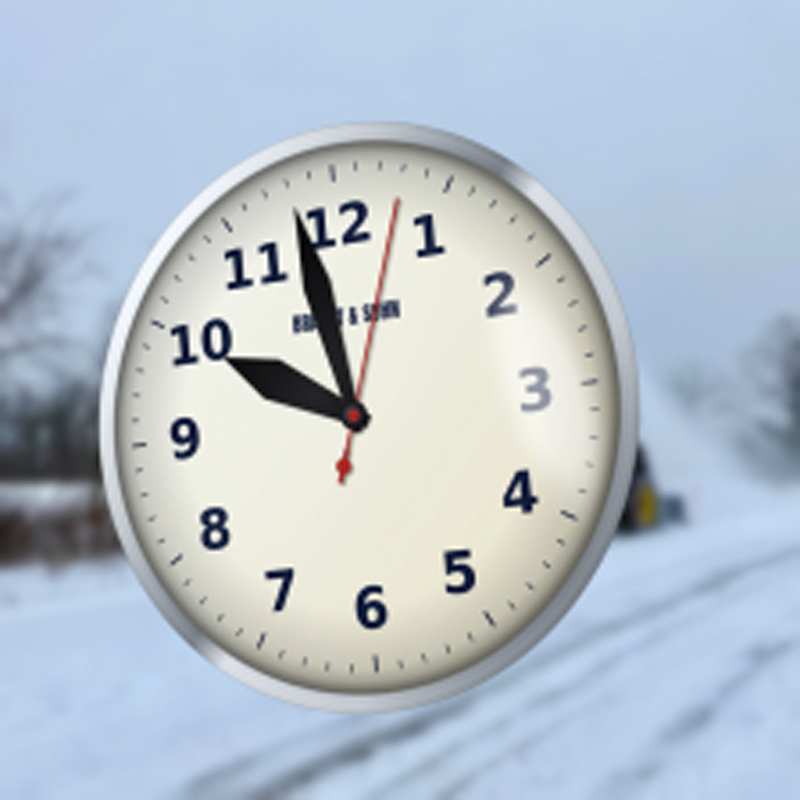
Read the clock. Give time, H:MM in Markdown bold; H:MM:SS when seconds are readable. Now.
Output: **9:58:03**
